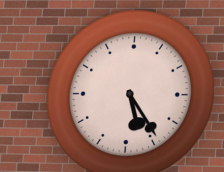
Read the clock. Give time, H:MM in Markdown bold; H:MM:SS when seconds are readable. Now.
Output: **5:24**
